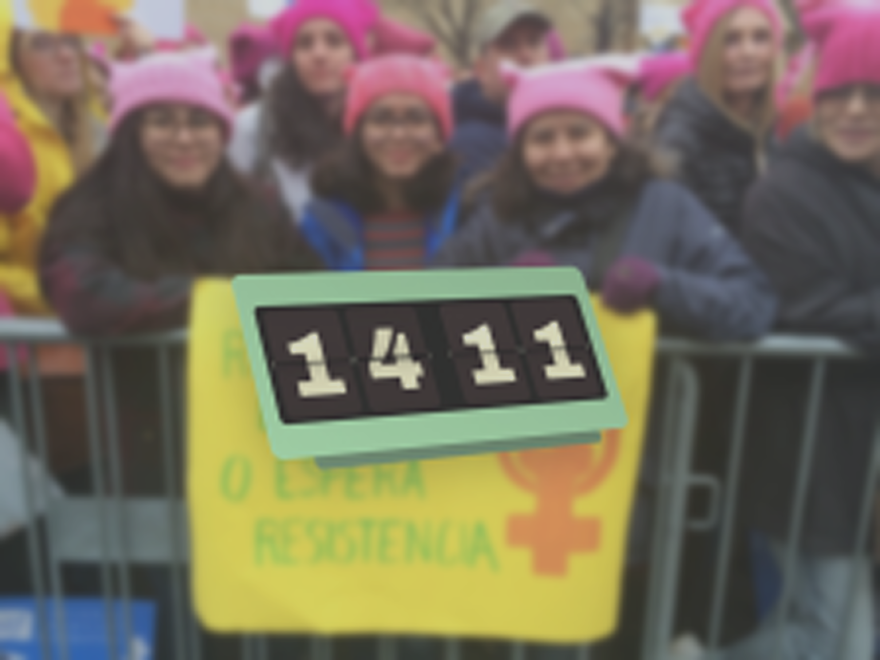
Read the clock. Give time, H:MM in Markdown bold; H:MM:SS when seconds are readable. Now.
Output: **14:11**
